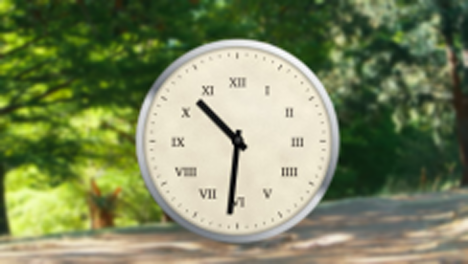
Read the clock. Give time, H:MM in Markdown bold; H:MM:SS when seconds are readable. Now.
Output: **10:31**
